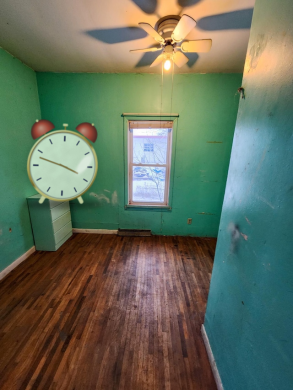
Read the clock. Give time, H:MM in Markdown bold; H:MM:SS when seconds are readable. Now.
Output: **3:48**
